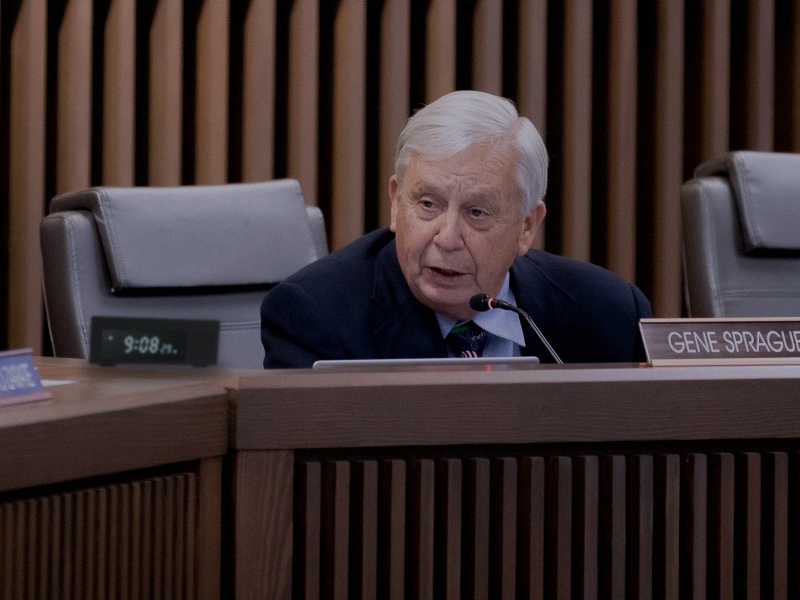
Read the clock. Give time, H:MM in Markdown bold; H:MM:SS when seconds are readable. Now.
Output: **9:08**
